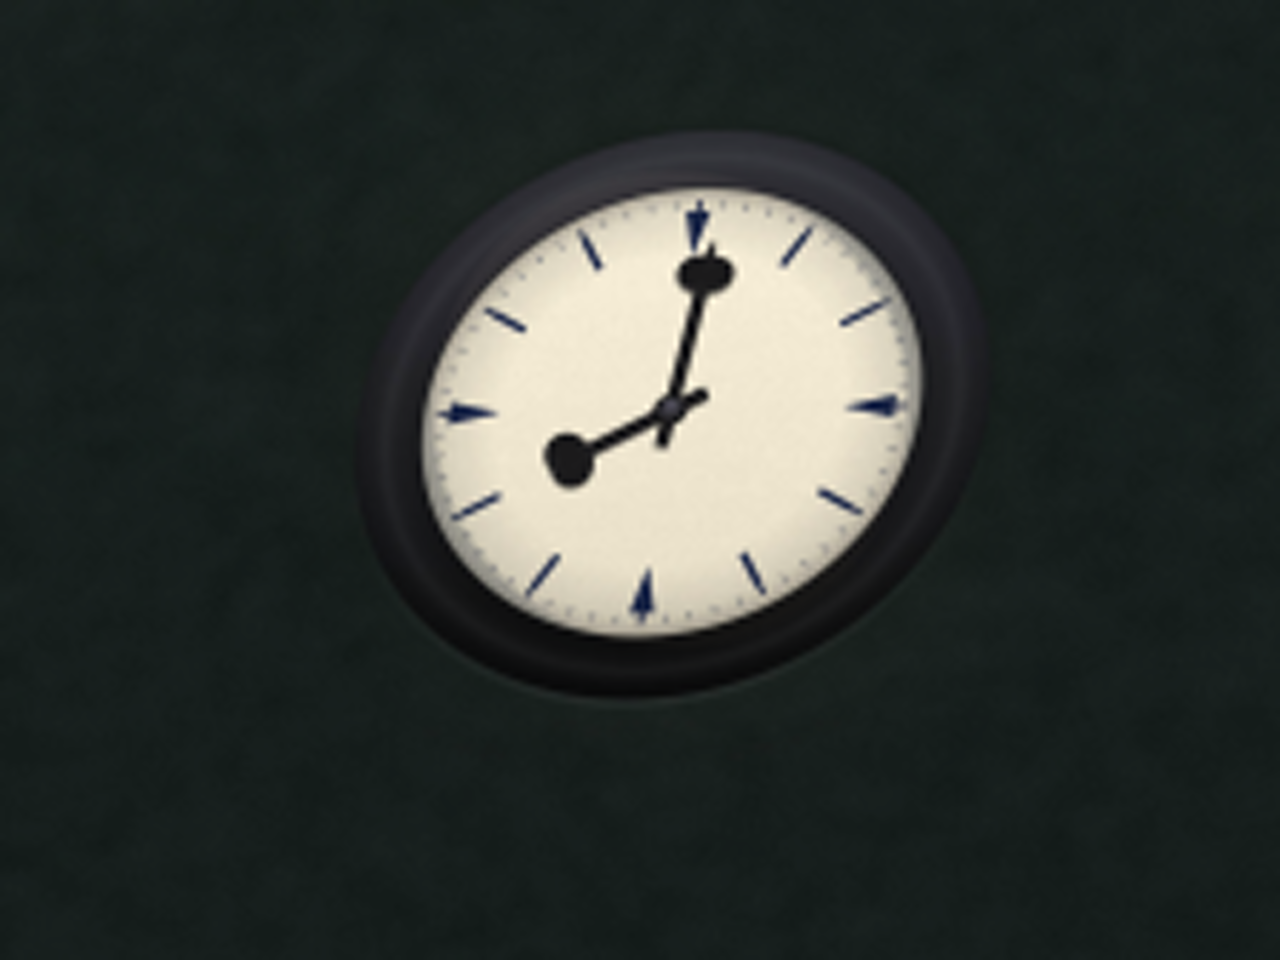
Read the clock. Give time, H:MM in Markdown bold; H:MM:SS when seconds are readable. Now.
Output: **8:01**
